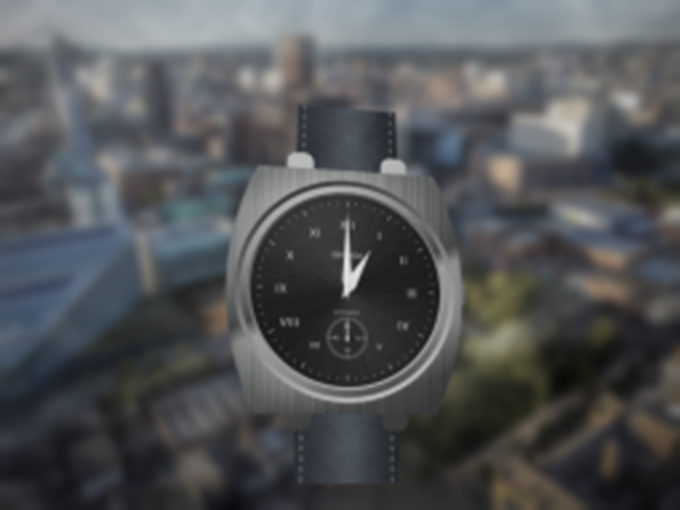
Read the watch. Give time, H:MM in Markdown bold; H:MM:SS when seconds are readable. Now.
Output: **1:00**
